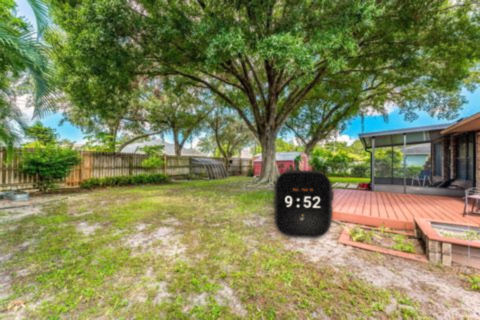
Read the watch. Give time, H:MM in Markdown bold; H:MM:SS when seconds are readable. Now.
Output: **9:52**
